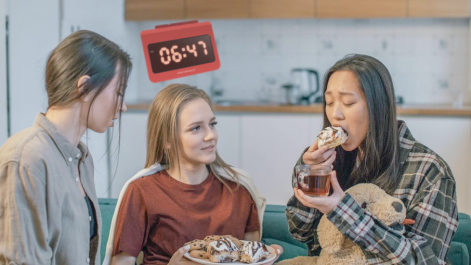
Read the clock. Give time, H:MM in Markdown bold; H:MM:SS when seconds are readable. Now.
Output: **6:47**
